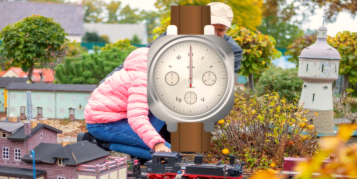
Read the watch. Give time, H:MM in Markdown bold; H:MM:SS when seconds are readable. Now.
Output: **12:00**
